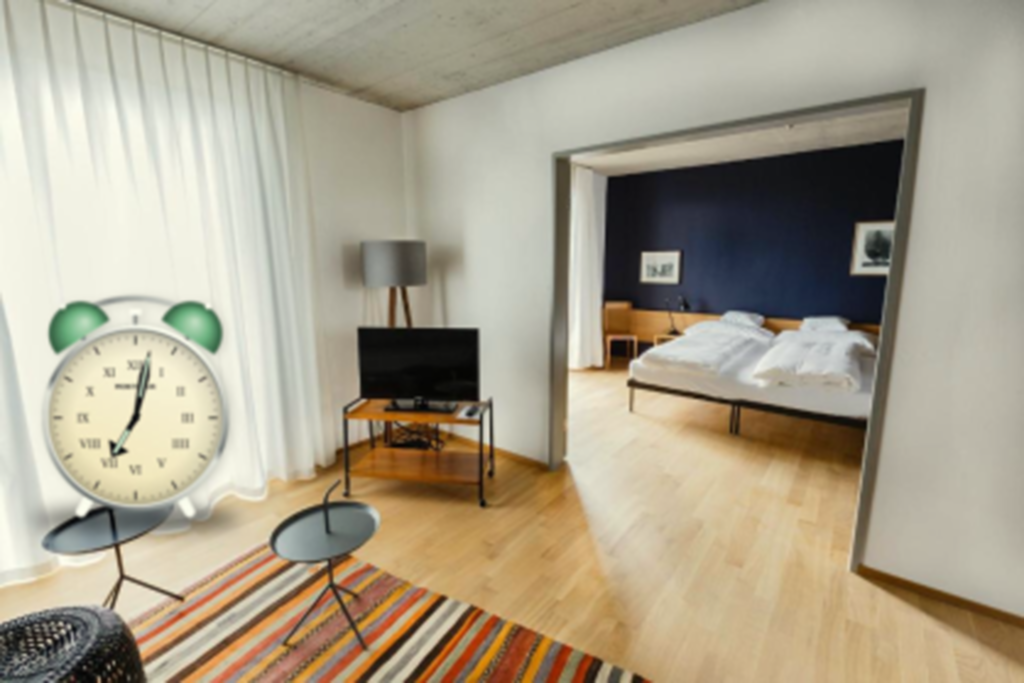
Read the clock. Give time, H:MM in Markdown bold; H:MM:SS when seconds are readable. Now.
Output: **7:02**
